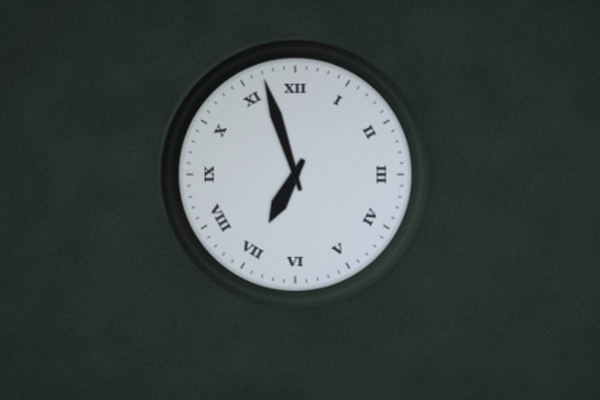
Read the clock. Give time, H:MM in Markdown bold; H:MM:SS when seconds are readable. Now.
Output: **6:57**
